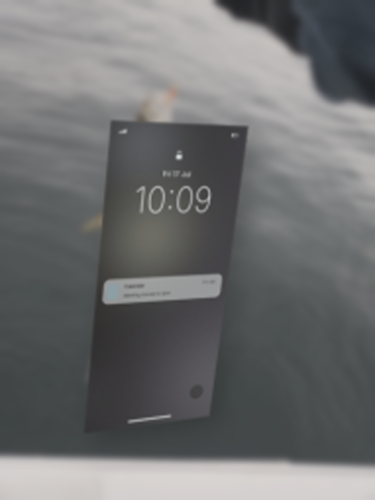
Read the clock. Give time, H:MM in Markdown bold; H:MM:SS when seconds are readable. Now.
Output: **10:09**
